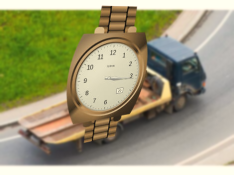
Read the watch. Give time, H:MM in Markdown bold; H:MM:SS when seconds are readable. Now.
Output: **3:16**
